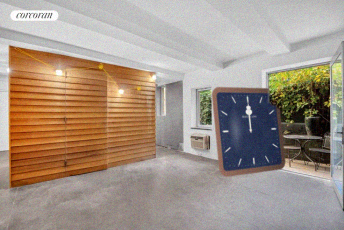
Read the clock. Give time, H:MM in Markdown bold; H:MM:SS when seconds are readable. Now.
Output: **12:00**
